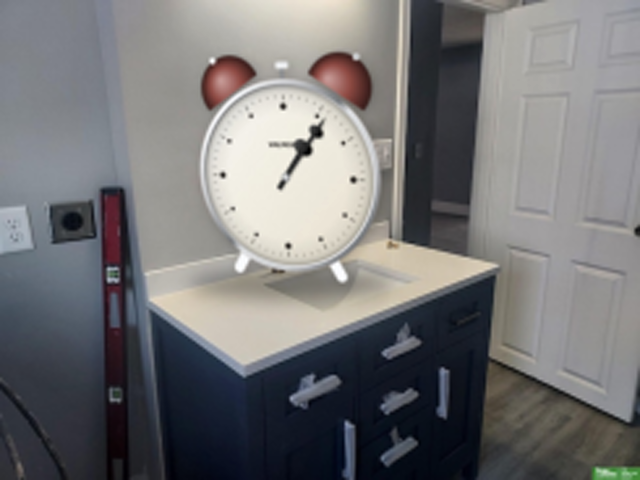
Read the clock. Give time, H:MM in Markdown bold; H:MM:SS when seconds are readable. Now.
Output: **1:06**
